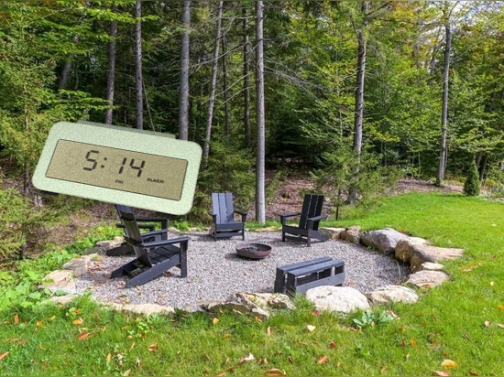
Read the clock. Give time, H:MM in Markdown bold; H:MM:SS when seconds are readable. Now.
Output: **5:14**
